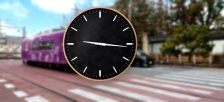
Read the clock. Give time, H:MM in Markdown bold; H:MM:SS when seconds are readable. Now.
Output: **9:16**
